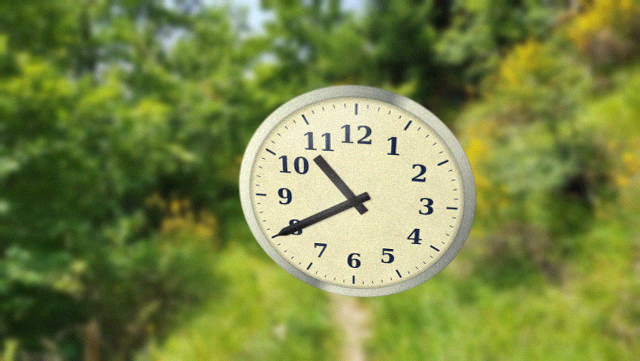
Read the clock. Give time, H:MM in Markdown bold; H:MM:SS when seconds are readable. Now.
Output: **10:40**
